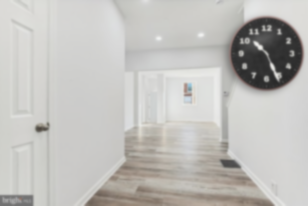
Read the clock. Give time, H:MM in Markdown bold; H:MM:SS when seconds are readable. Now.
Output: **10:26**
